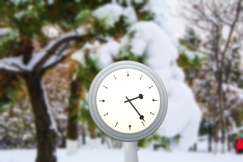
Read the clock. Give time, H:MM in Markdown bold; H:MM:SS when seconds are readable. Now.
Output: **2:24**
